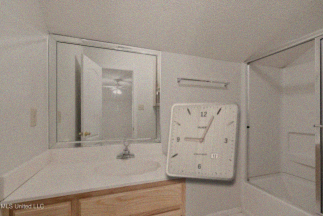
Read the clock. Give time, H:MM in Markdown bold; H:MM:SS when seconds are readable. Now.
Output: **9:04**
